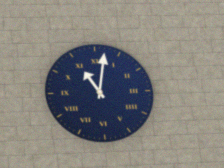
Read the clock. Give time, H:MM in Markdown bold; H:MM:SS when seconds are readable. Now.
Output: **11:02**
